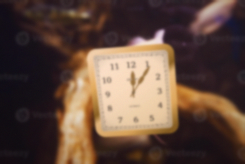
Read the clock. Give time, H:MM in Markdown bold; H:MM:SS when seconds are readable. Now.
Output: **12:06**
